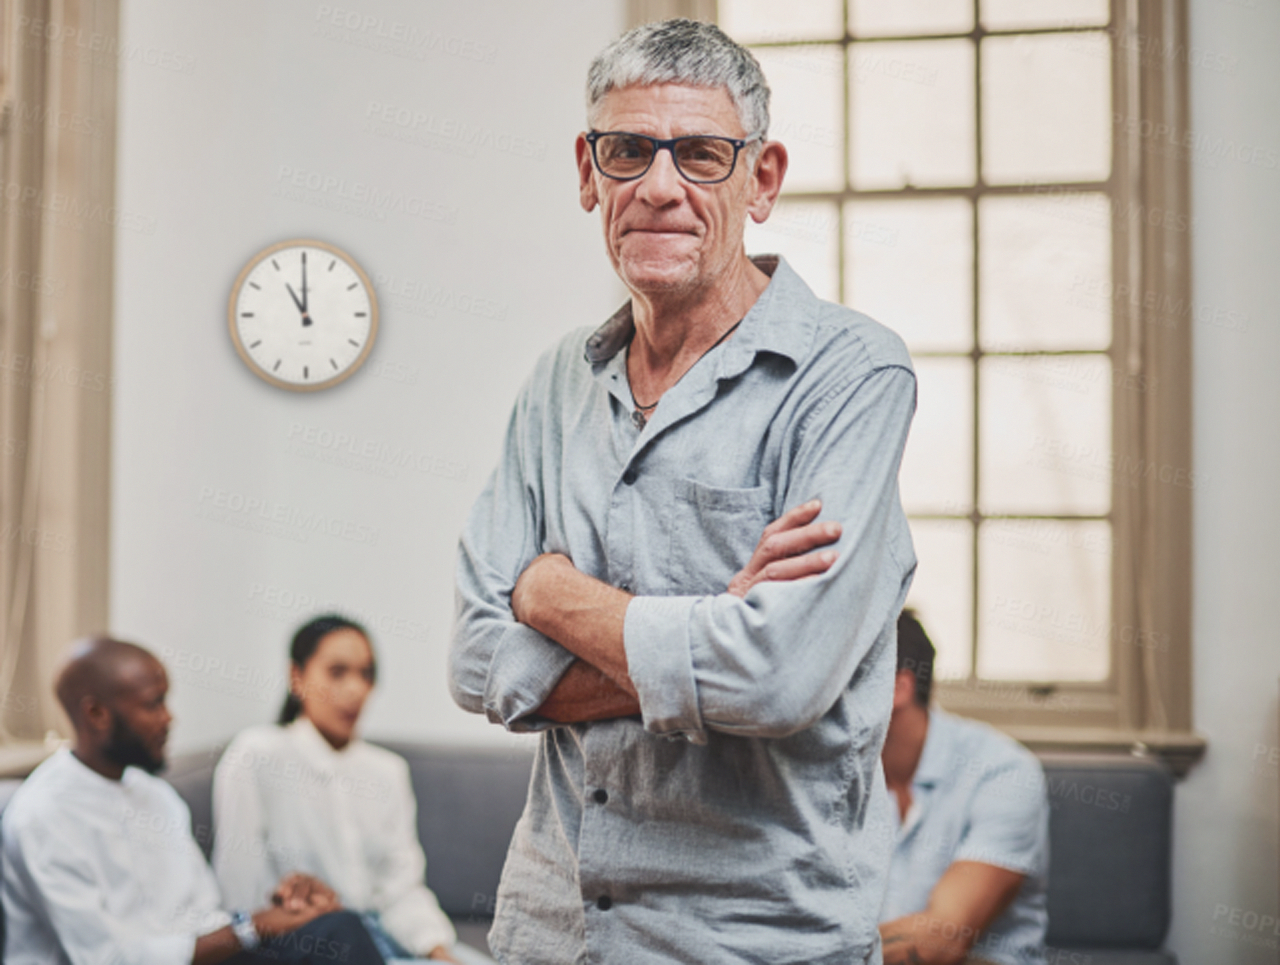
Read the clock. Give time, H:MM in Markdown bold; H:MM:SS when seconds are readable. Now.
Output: **11:00**
